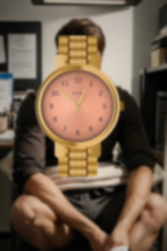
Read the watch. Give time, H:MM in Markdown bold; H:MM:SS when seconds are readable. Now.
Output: **12:52**
